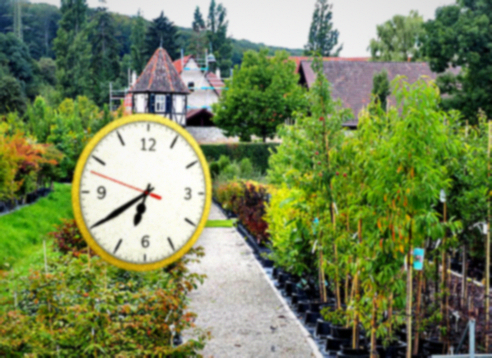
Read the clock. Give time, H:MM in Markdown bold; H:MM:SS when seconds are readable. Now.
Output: **6:39:48**
